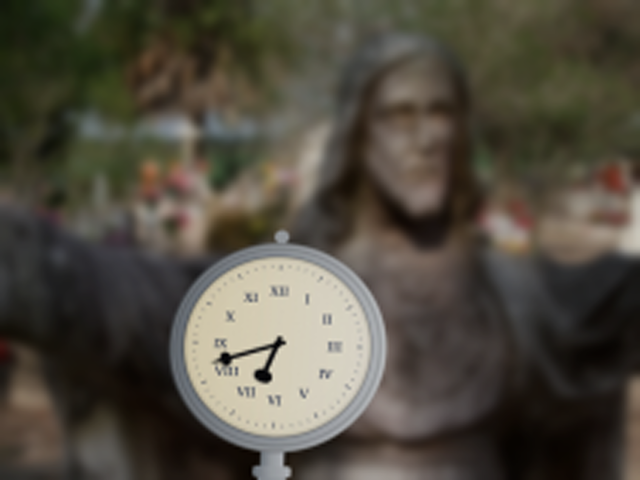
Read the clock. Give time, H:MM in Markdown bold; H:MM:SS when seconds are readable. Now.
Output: **6:42**
